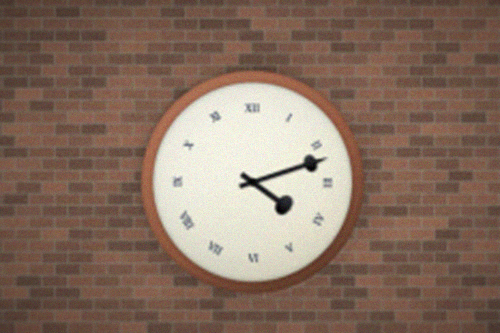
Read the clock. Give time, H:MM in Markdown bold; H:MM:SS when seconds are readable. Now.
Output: **4:12**
